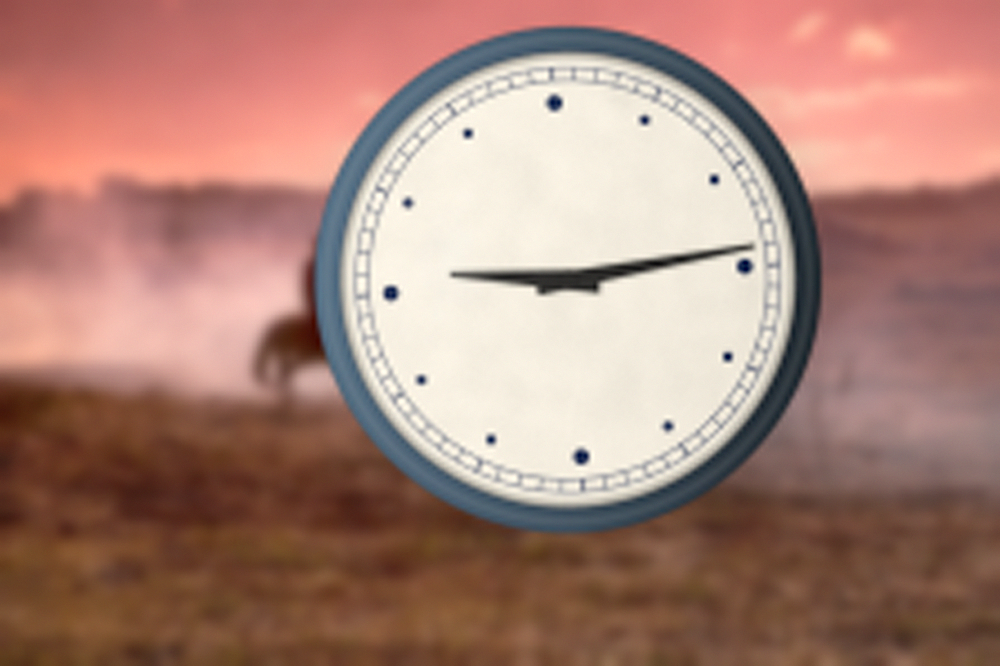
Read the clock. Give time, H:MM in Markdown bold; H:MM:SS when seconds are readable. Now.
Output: **9:14**
